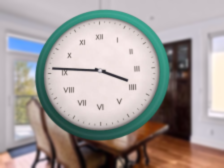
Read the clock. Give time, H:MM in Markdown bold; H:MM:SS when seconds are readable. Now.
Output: **3:46**
